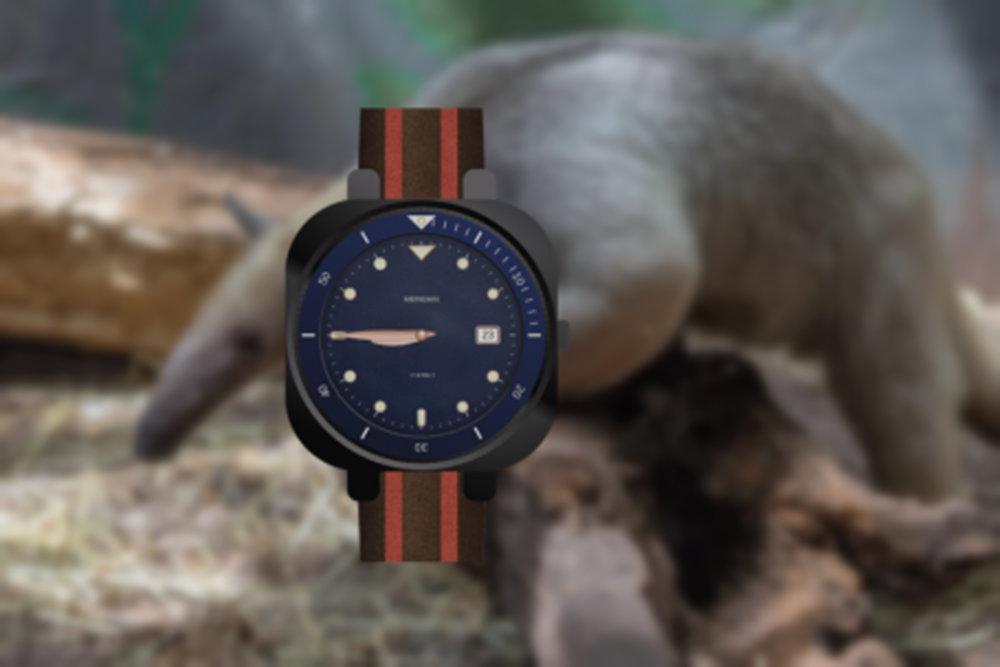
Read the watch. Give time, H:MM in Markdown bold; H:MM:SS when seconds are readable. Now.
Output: **8:45**
